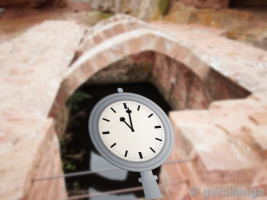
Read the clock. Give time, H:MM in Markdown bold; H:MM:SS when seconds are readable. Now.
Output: **11:01**
